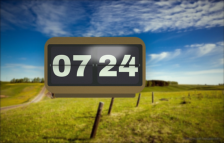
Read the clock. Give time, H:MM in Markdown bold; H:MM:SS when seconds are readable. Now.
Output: **7:24**
